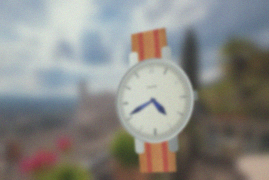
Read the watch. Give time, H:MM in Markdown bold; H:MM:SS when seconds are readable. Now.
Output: **4:41**
